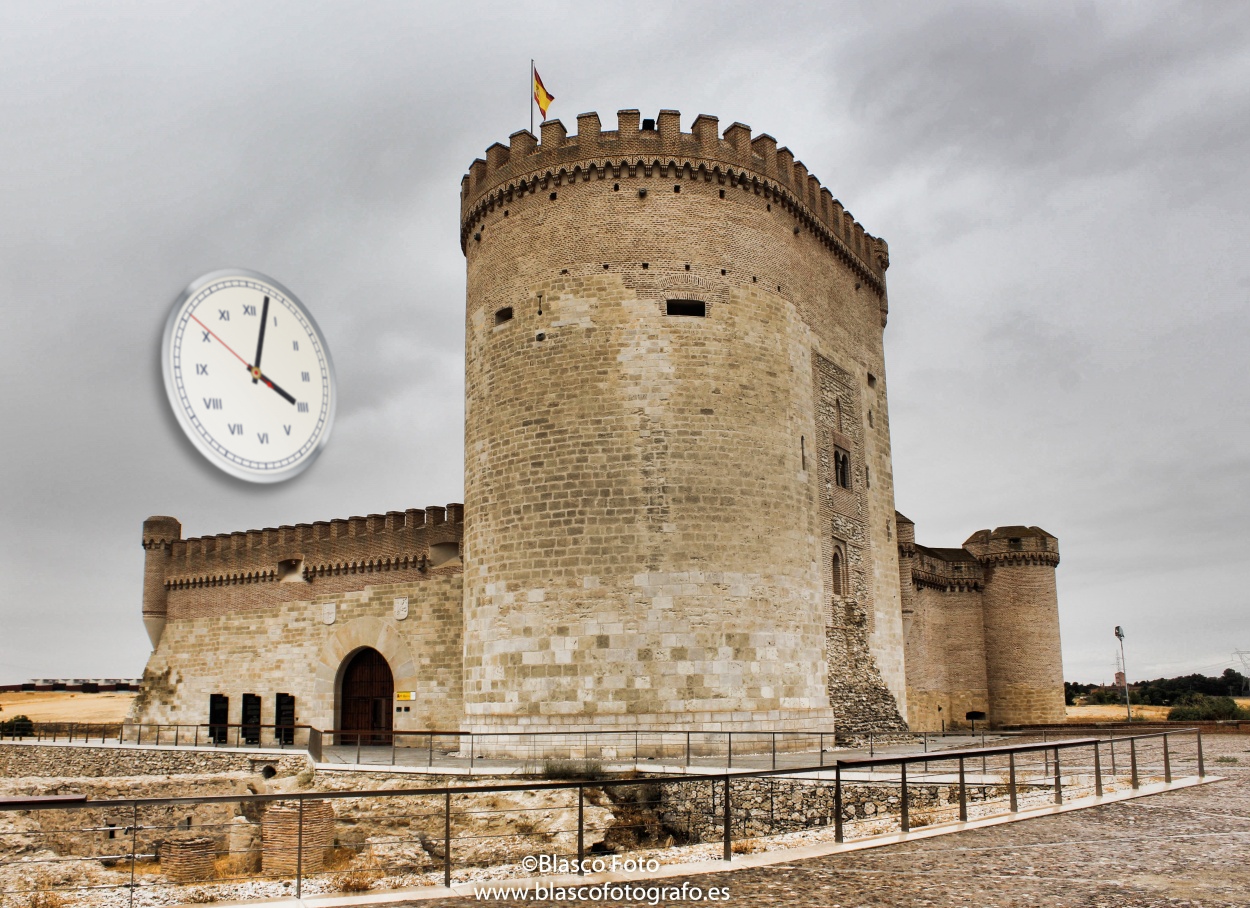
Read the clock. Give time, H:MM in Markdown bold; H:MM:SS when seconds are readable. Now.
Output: **4:02:51**
